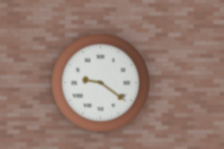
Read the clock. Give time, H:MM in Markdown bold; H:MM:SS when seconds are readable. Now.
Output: **9:21**
